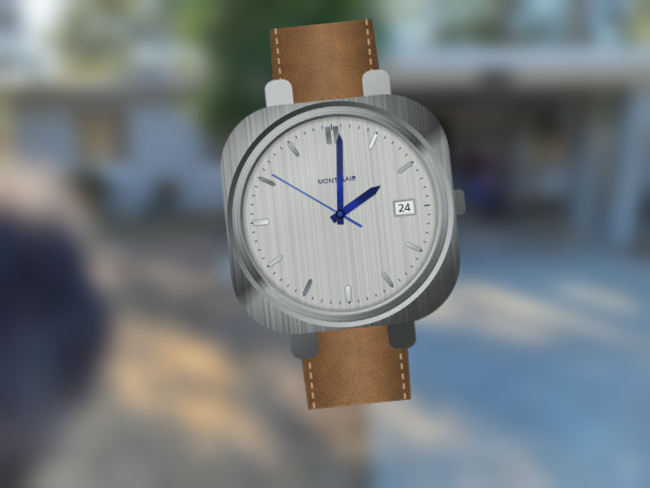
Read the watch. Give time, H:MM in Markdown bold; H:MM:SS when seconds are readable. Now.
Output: **2:00:51**
